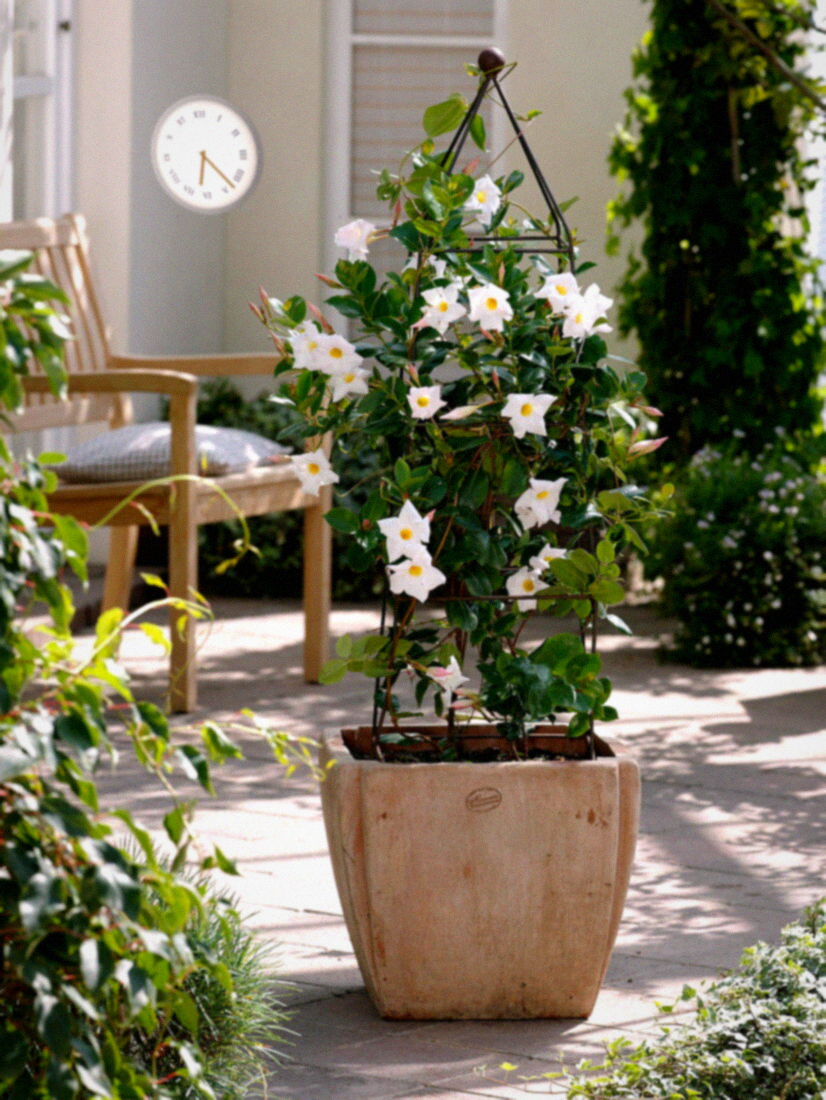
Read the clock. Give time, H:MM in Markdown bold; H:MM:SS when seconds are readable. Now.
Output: **6:23**
